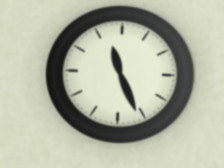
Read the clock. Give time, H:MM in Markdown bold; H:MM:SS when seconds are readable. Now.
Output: **11:26**
